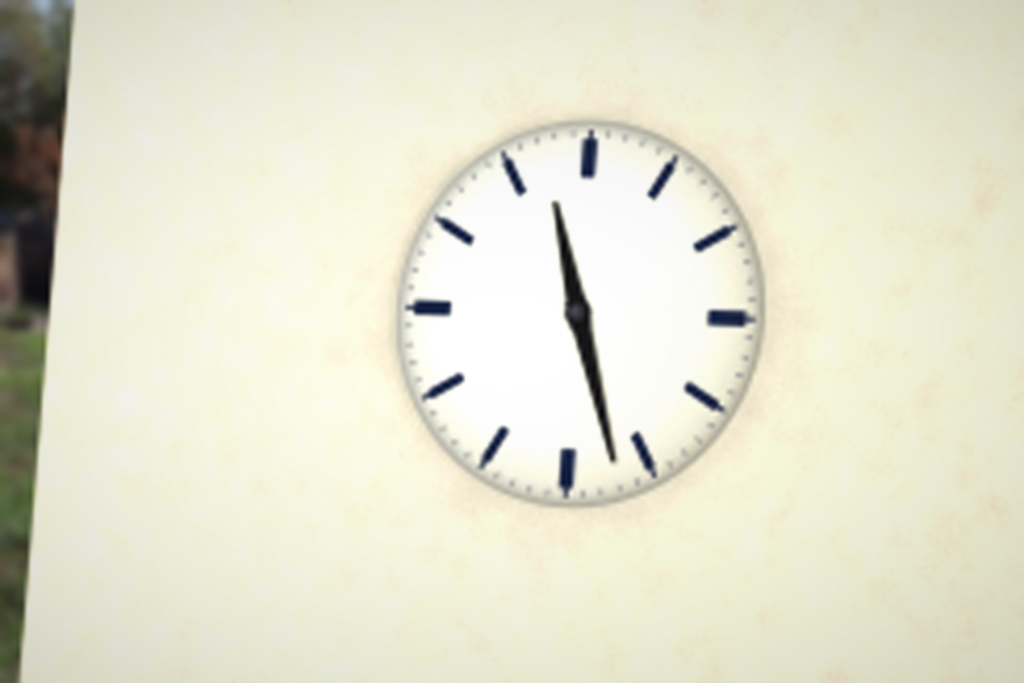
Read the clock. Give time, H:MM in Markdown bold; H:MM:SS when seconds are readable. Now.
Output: **11:27**
